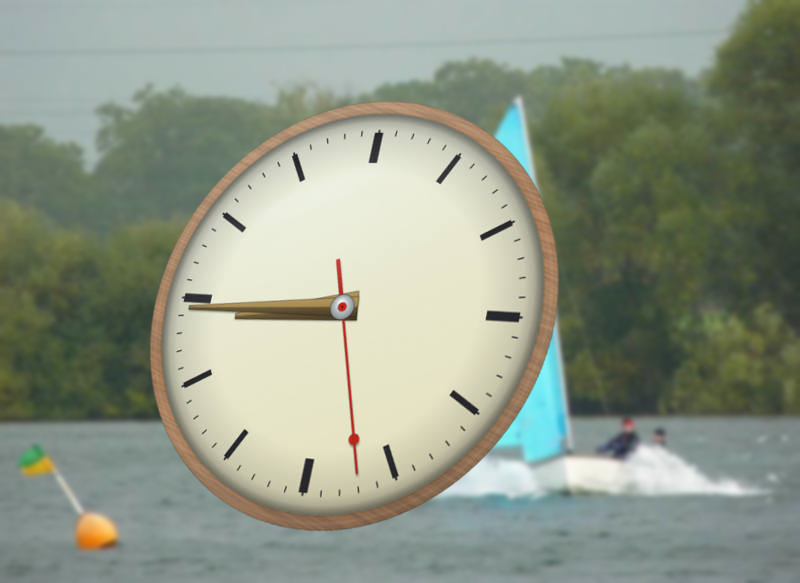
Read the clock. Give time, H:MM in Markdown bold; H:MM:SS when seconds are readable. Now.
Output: **8:44:27**
